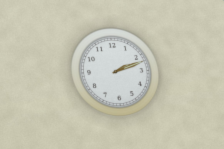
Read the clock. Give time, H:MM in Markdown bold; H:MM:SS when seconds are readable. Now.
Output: **2:12**
